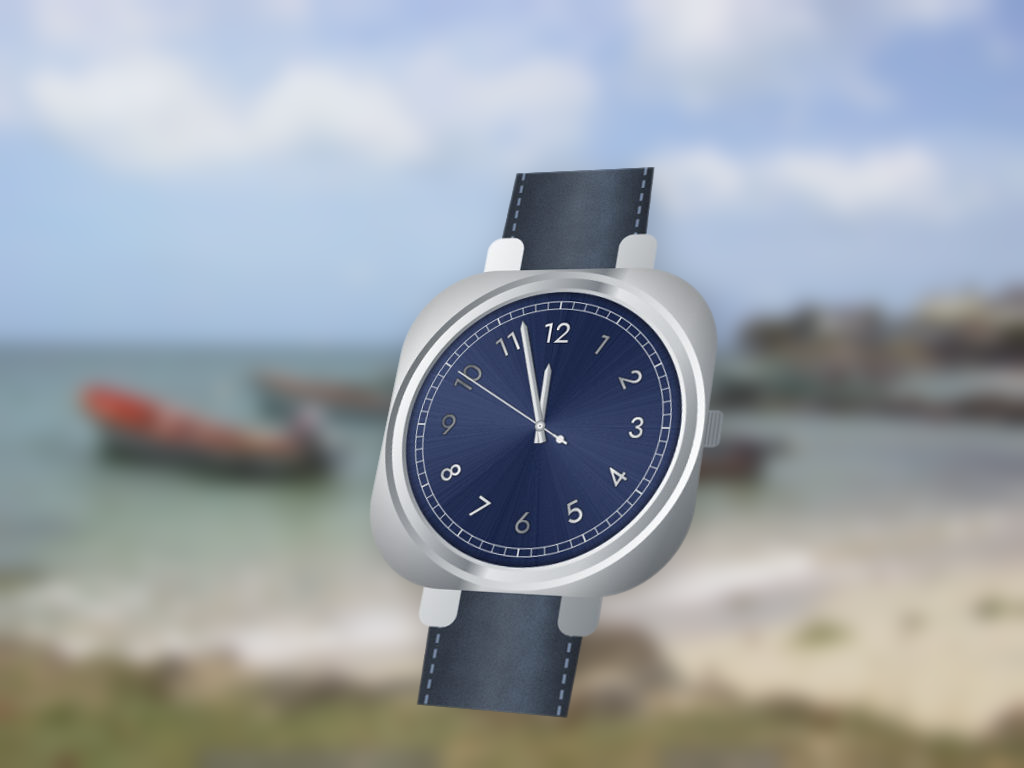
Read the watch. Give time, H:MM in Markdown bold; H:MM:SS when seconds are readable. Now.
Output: **11:56:50**
